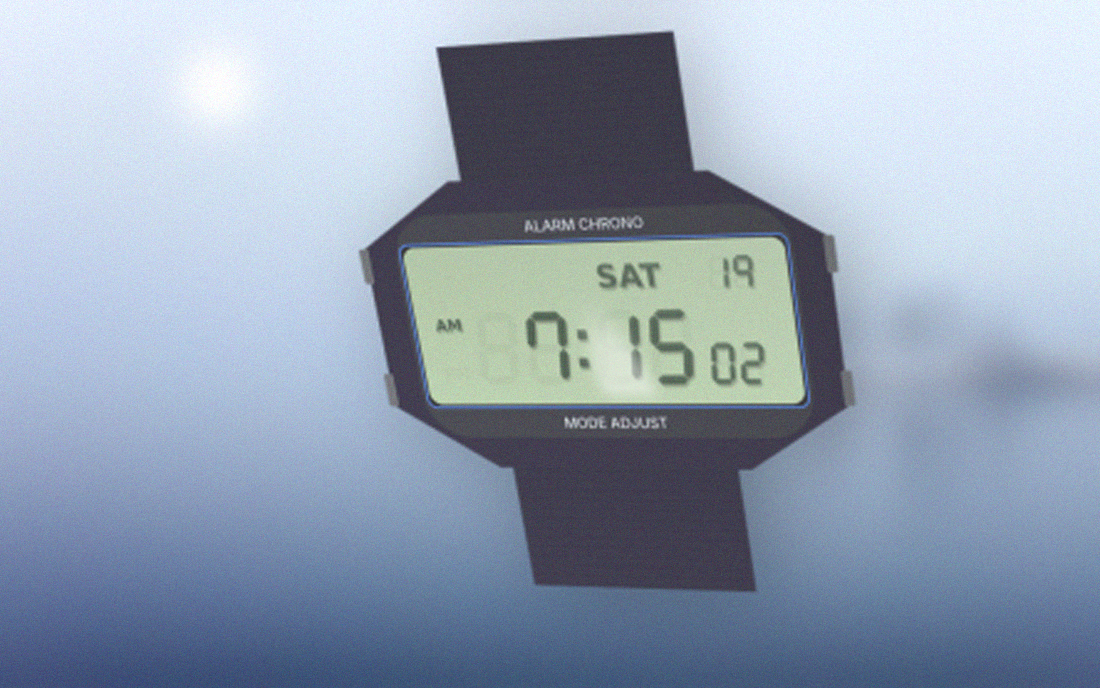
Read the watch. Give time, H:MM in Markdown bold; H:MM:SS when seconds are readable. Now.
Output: **7:15:02**
